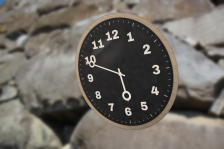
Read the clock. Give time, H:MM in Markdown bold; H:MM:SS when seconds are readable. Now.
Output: **5:49**
